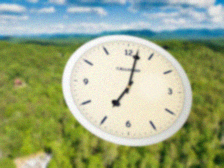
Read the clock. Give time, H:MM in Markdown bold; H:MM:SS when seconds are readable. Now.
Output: **7:02**
